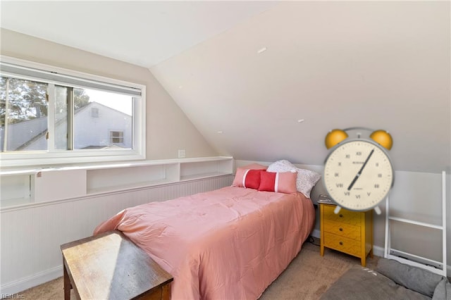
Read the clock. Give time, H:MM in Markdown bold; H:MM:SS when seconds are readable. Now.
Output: **7:05**
